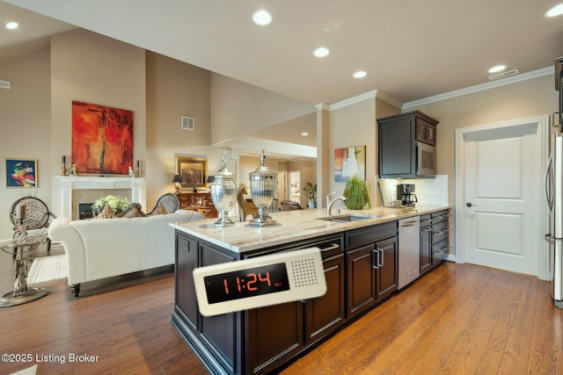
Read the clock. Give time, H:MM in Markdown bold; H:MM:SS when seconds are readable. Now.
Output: **11:24**
